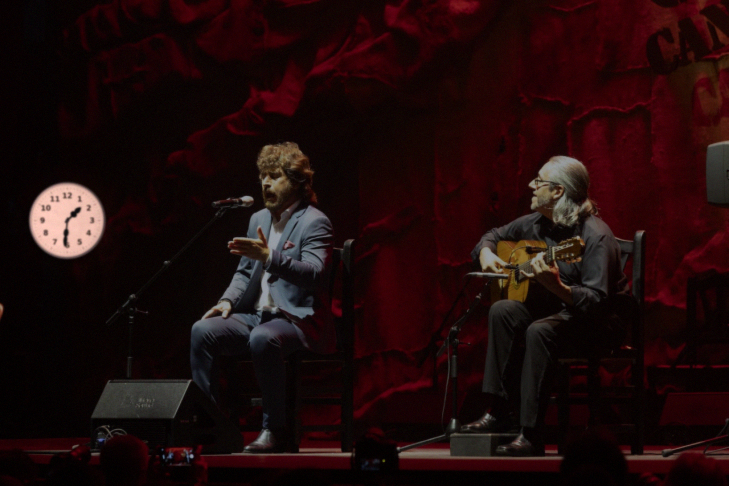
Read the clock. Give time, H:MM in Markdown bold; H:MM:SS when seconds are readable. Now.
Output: **1:31**
